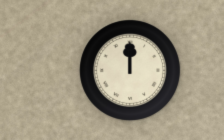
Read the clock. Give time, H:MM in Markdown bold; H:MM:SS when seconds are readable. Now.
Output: **12:00**
